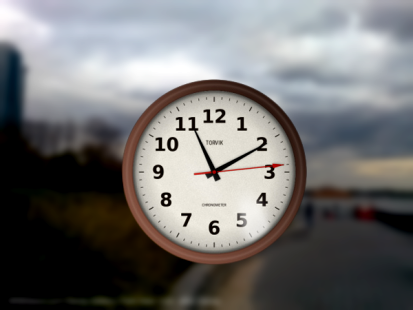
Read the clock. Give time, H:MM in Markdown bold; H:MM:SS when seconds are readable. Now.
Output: **11:10:14**
